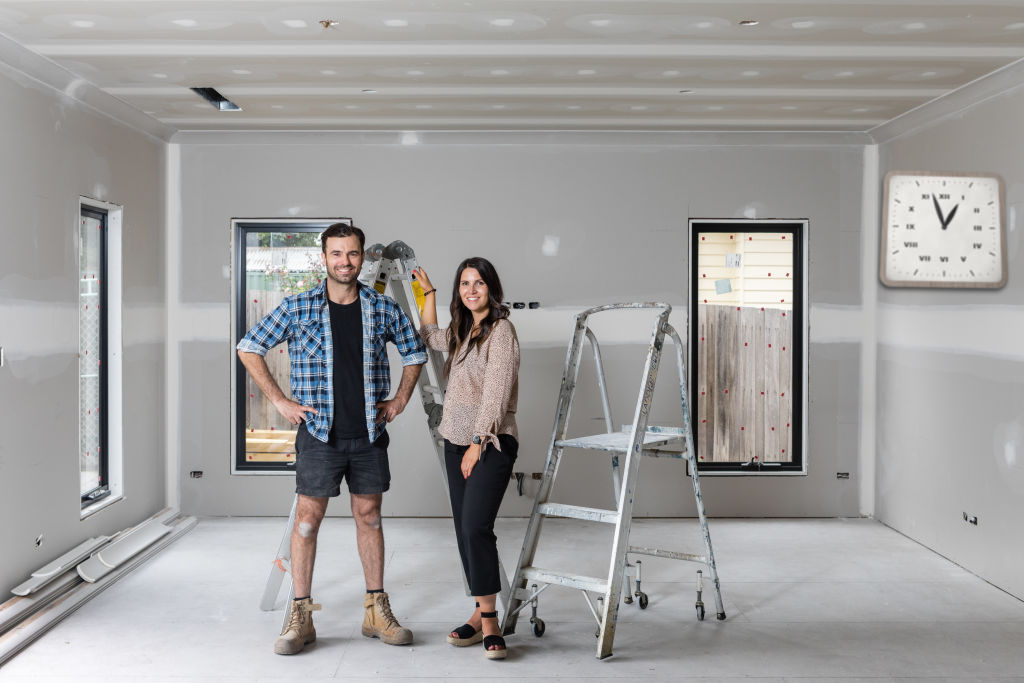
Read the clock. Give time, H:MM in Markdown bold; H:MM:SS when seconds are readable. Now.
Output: **12:57**
